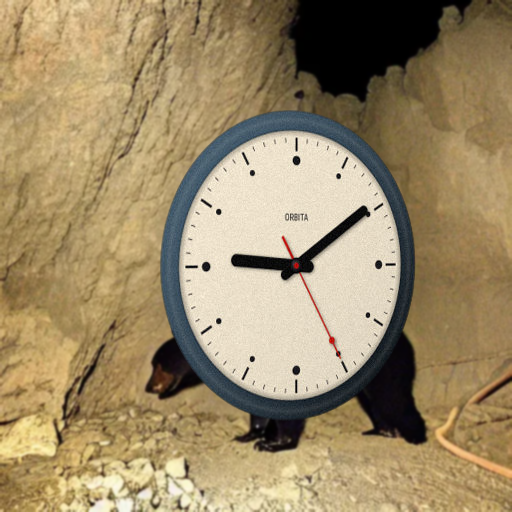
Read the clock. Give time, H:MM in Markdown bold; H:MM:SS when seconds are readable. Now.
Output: **9:09:25**
